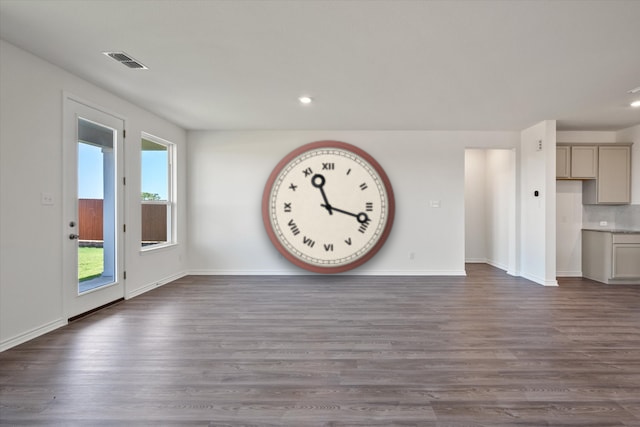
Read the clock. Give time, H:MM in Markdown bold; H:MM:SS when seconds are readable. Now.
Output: **11:18**
